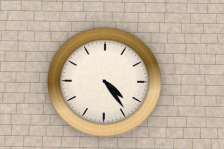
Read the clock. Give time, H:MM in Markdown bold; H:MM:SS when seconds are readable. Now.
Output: **4:24**
